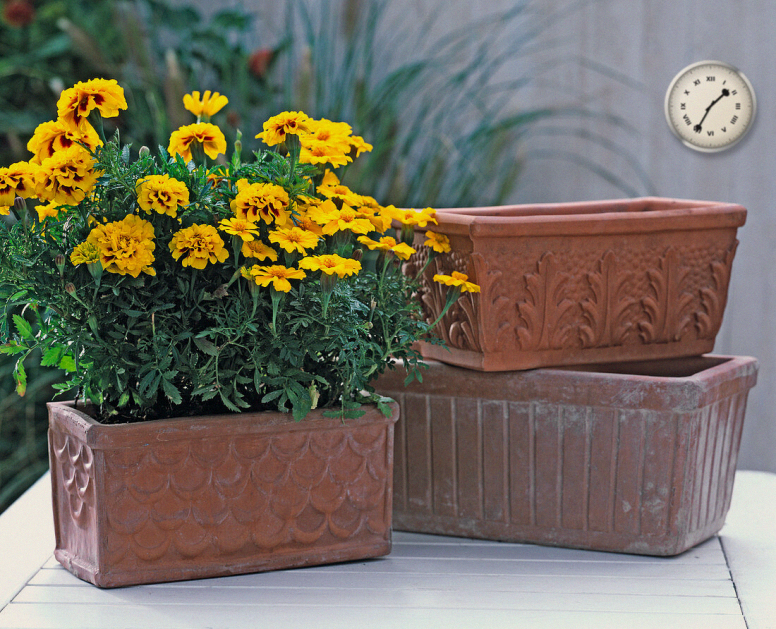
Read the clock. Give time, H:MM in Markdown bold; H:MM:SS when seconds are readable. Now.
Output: **1:35**
